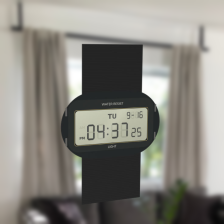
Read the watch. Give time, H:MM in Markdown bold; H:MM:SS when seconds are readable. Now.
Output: **4:37:25**
